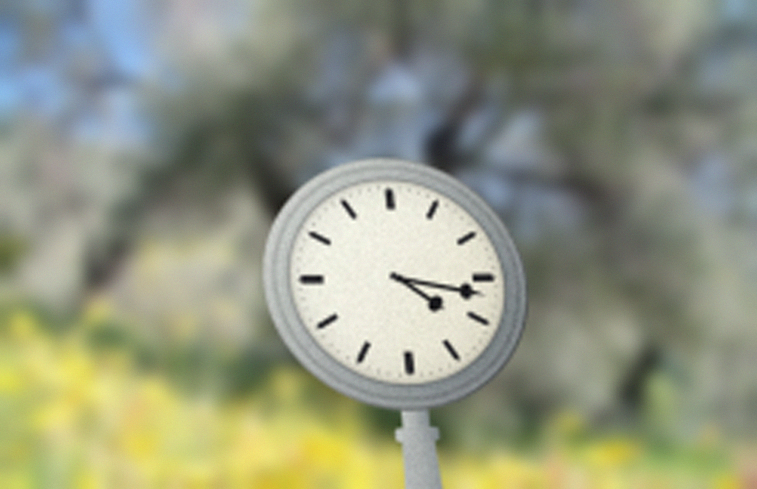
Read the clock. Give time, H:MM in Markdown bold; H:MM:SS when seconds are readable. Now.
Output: **4:17**
